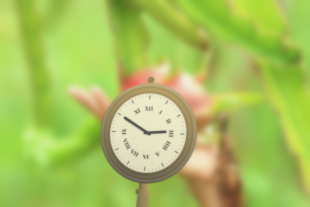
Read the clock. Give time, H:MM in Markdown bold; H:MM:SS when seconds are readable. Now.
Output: **2:50**
